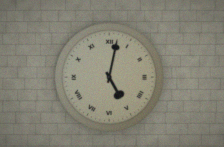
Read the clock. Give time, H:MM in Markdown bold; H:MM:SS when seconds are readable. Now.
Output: **5:02**
